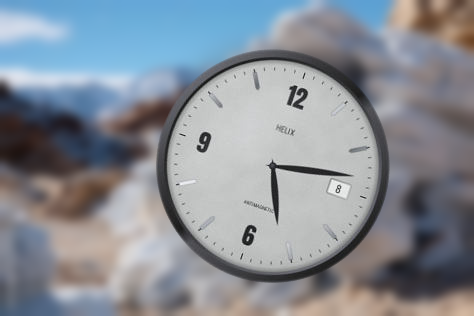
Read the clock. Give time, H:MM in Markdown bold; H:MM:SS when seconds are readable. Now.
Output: **5:13**
